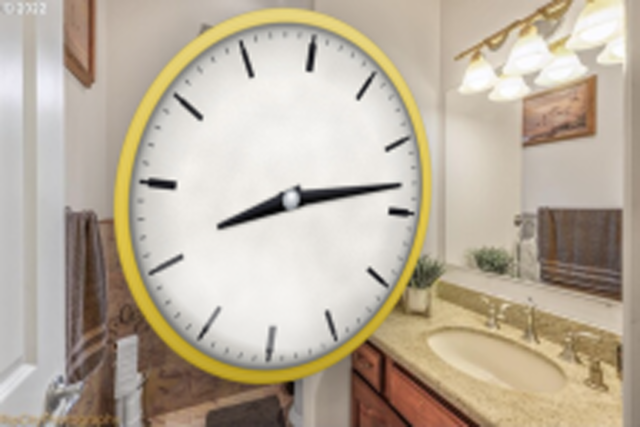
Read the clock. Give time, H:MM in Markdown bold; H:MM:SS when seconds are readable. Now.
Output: **8:13**
